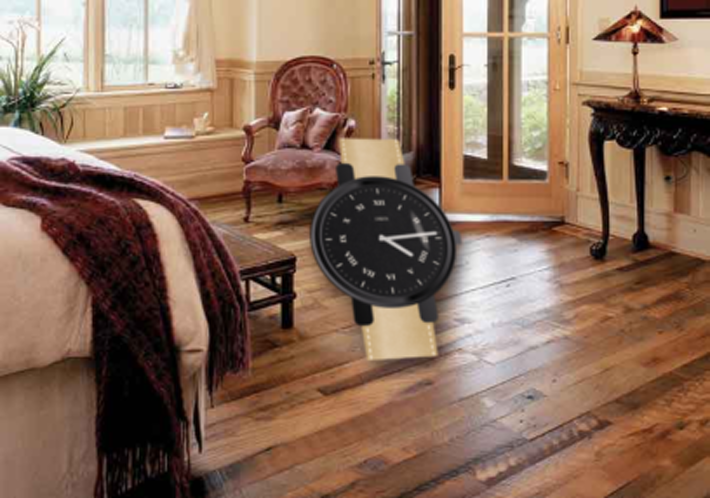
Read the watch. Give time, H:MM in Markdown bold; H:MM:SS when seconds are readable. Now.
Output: **4:14**
